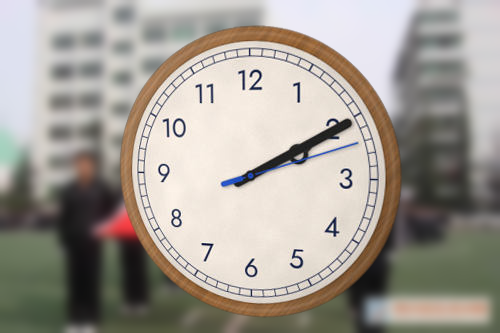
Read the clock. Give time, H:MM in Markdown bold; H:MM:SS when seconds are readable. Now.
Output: **2:10:12**
